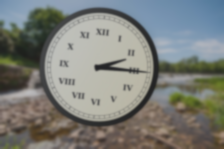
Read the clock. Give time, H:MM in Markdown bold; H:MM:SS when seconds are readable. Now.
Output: **2:15**
